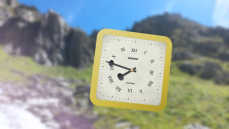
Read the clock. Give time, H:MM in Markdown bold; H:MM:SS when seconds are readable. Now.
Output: **7:47**
